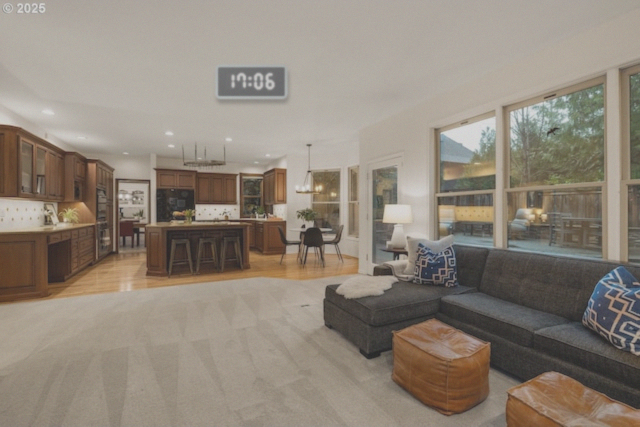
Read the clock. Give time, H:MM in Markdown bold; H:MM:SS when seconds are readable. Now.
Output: **17:06**
